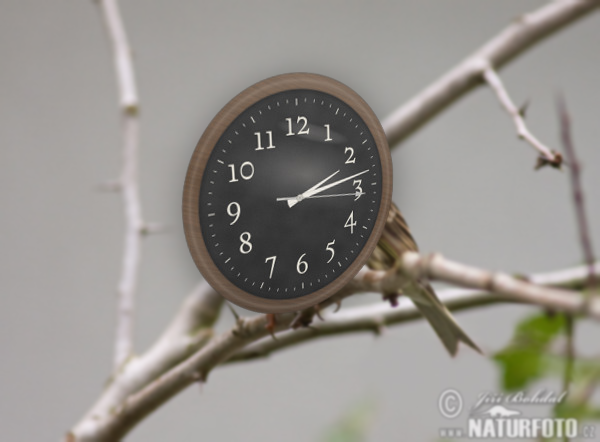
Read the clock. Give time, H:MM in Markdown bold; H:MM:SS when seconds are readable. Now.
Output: **2:13:16**
